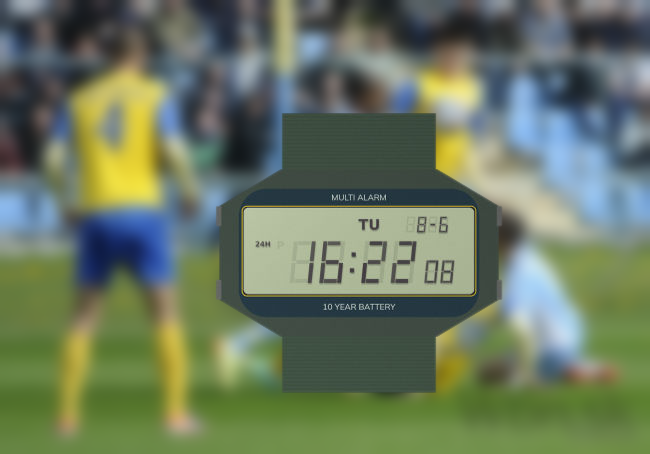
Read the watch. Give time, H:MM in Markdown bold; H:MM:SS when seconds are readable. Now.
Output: **16:22:08**
